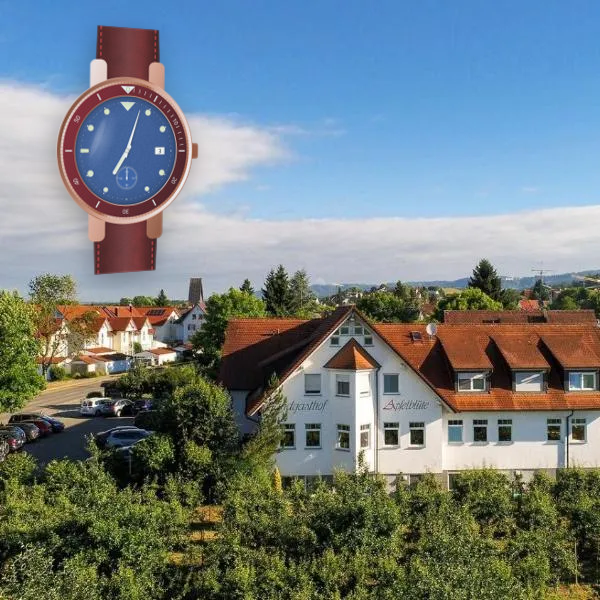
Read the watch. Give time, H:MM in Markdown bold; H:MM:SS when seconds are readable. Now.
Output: **7:03**
